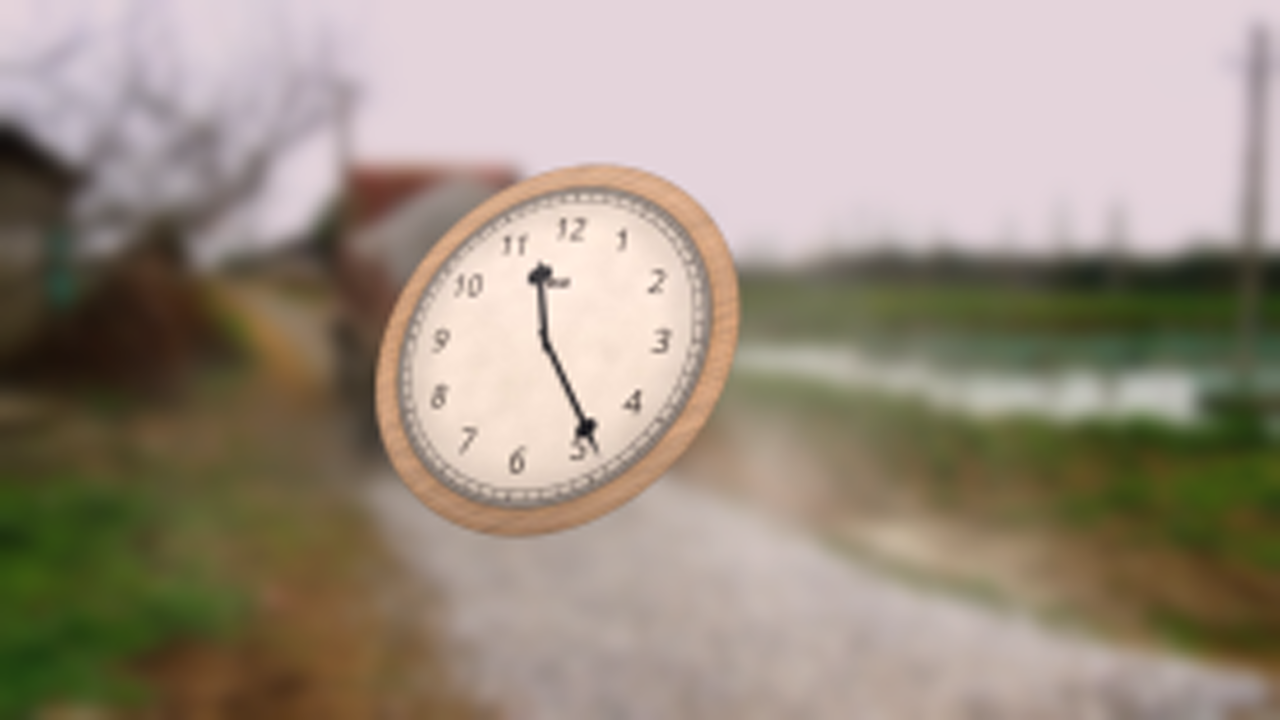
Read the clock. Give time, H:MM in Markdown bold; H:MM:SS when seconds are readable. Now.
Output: **11:24**
